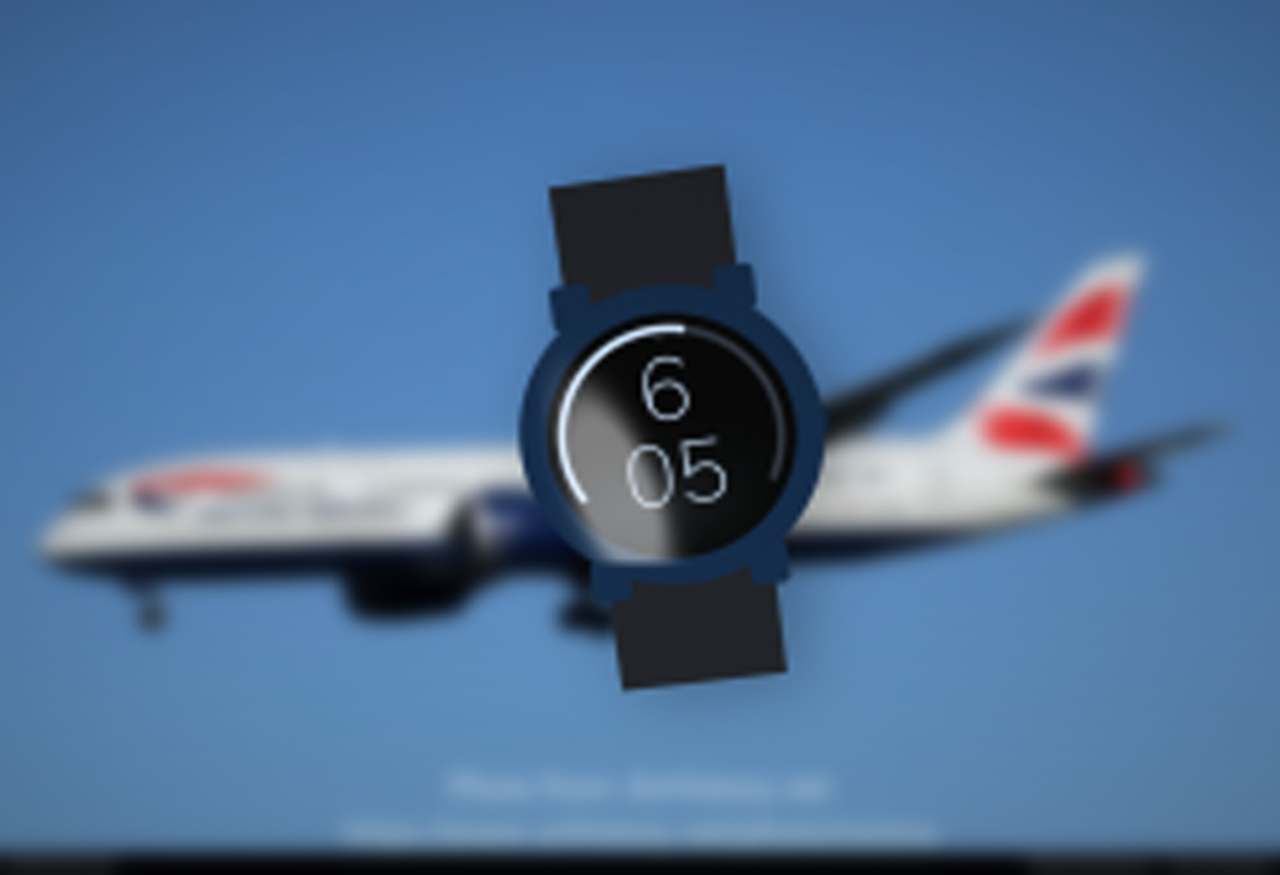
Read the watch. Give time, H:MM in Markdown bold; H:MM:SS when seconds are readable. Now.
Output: **6:05**
